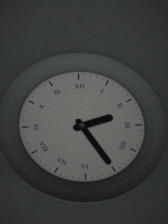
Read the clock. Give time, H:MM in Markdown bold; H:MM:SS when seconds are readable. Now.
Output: **2:25**
